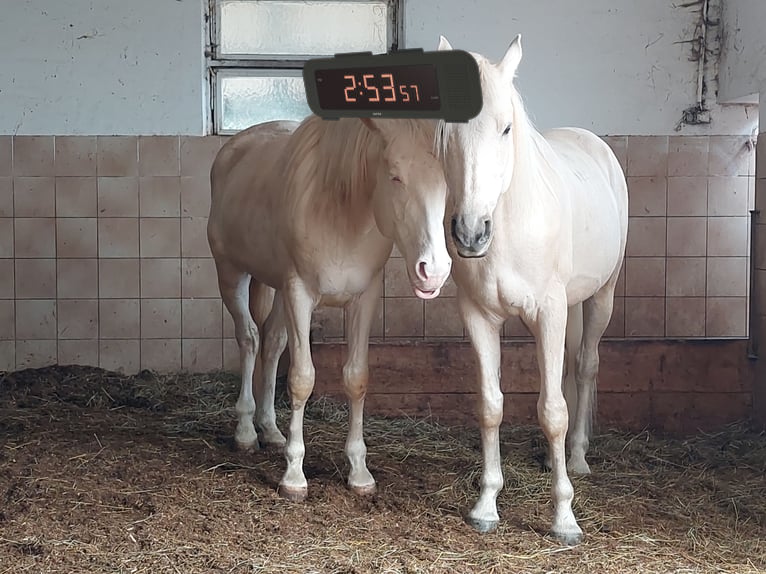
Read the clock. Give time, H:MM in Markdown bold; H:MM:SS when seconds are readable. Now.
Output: **2:53:57**
